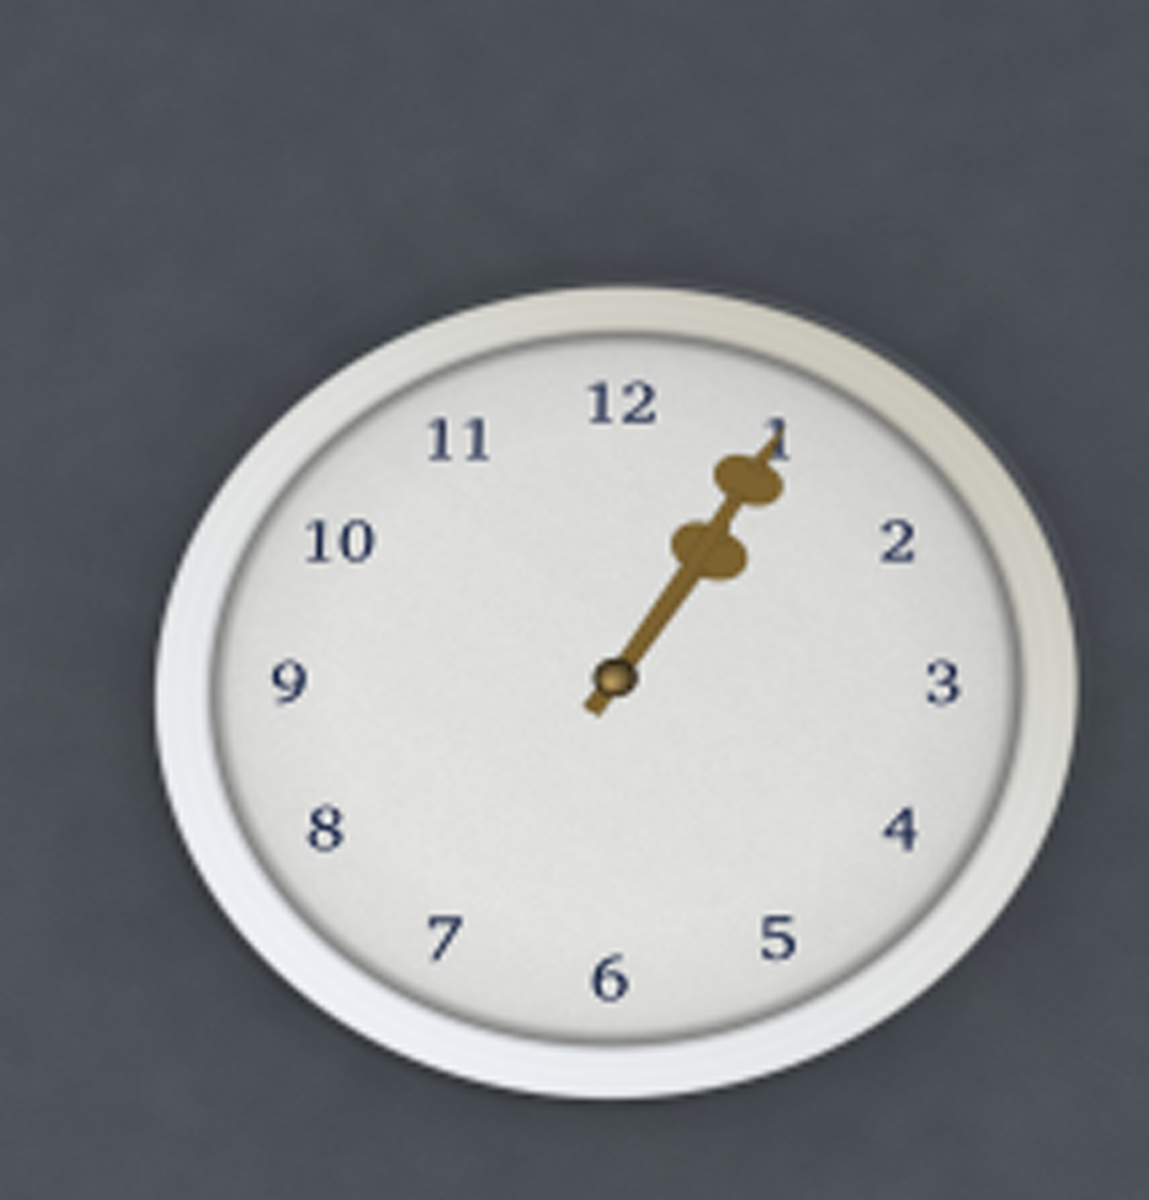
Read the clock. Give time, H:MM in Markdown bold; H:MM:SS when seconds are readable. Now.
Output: **1:05**
